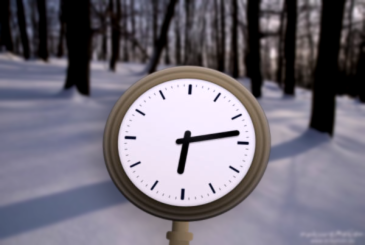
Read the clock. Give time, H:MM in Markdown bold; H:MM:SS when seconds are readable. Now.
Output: **6:13**
